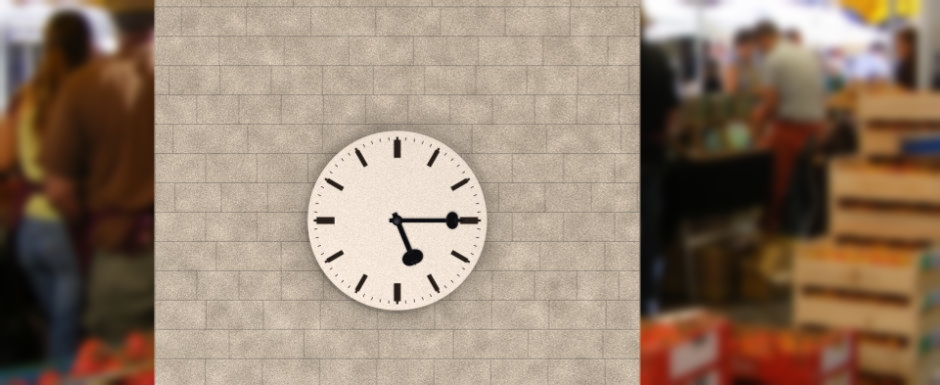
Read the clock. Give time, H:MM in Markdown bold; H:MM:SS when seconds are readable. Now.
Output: **5:15**
